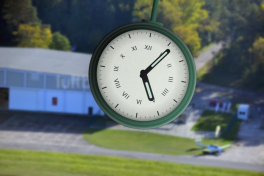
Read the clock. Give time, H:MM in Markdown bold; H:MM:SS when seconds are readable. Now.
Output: **5:06**
